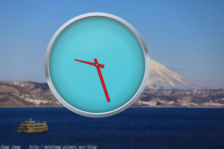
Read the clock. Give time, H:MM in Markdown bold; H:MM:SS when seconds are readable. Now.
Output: **9:27**
